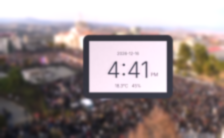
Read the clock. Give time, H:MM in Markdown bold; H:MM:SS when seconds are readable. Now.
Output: **4:41**
